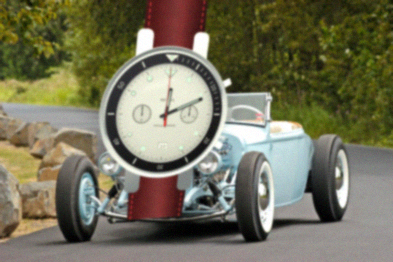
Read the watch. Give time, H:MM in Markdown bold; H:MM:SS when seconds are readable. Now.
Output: **12:11**
